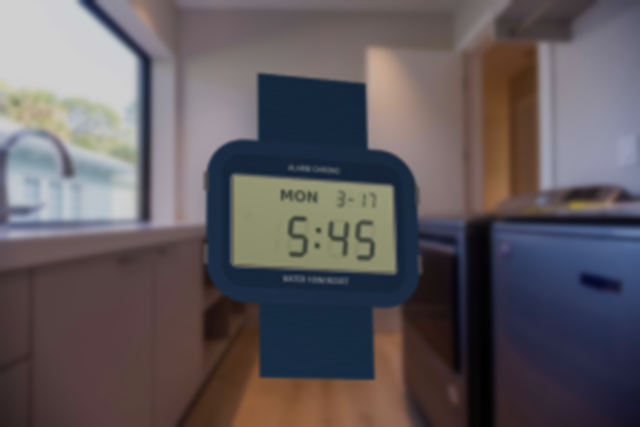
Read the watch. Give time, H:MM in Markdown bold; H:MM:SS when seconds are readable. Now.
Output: **5:45**
